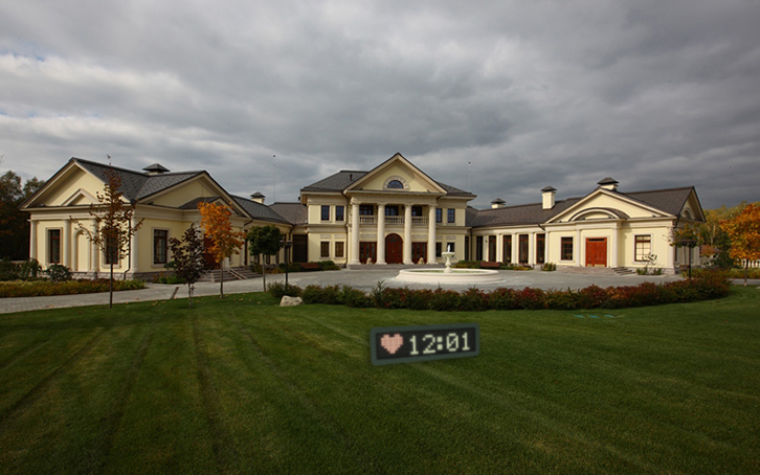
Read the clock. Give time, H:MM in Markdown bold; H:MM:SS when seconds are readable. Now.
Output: **12:01**
